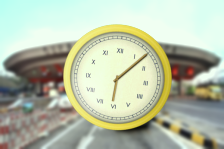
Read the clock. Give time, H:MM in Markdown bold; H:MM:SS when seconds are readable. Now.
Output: **6:07**
